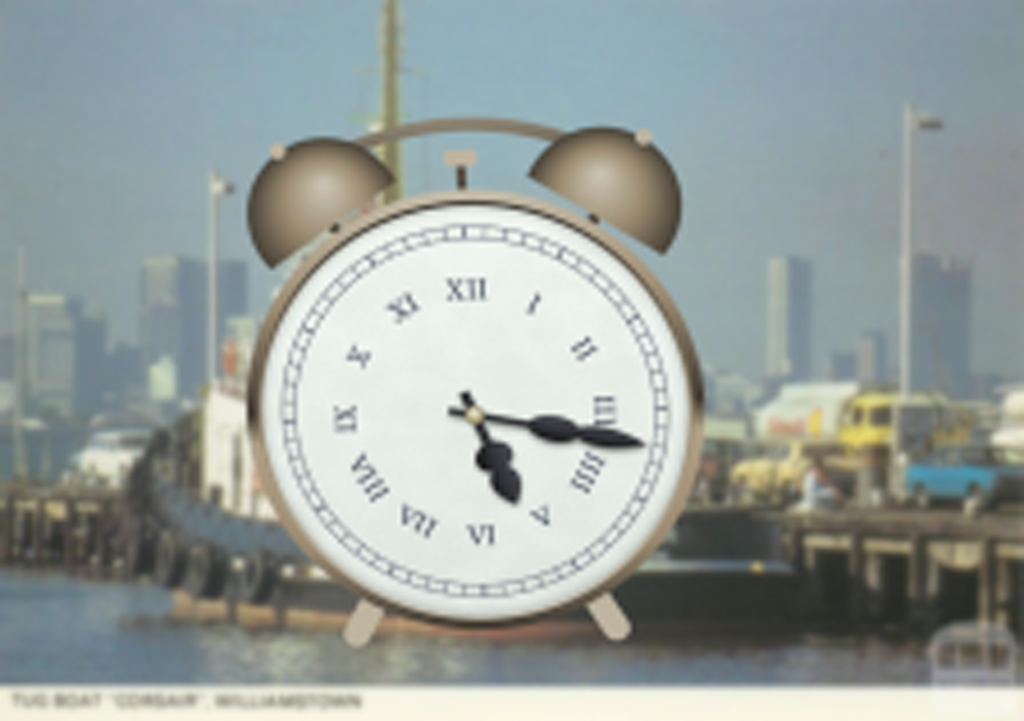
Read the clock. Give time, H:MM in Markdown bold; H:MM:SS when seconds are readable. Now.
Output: **5:17**
